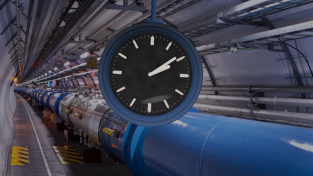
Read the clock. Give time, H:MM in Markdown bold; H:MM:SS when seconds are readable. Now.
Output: **2:09**
